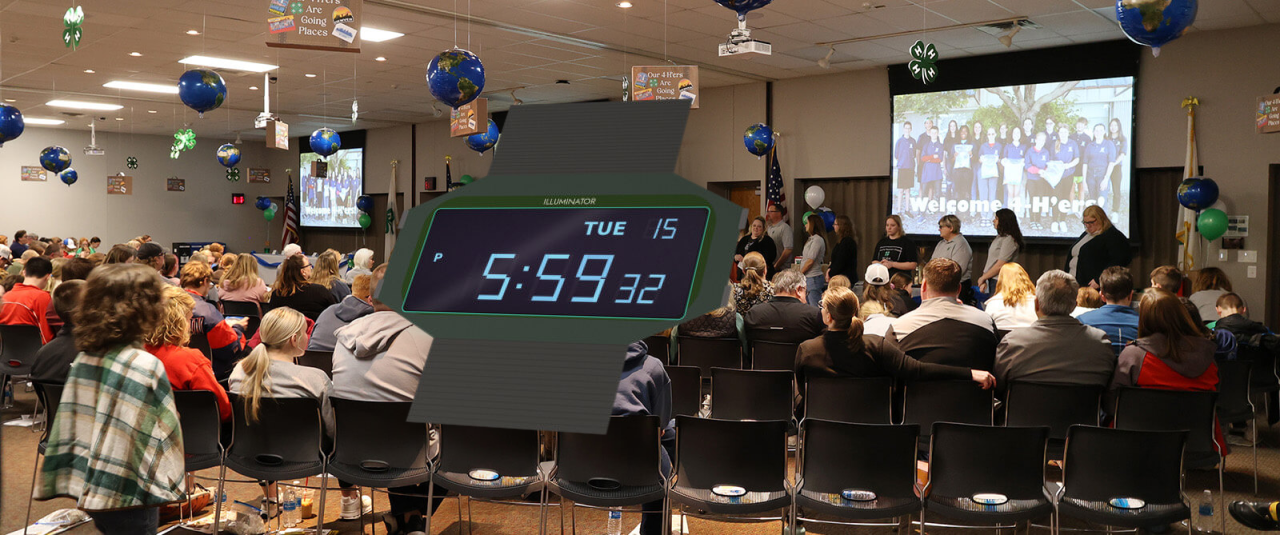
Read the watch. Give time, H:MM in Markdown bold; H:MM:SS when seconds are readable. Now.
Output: **5:59:32**
